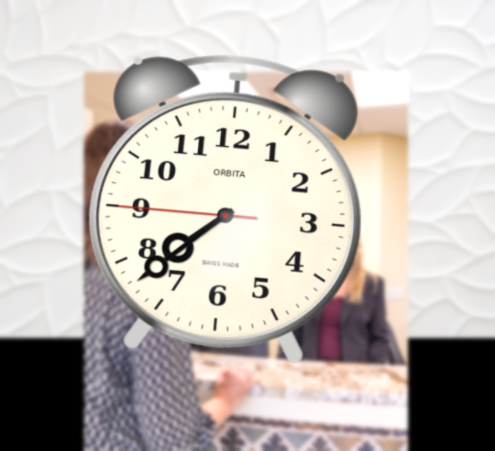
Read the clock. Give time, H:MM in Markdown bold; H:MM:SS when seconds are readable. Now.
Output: **7:37:45**
